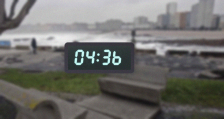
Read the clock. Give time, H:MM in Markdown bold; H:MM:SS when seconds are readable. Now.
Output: **4:36**
